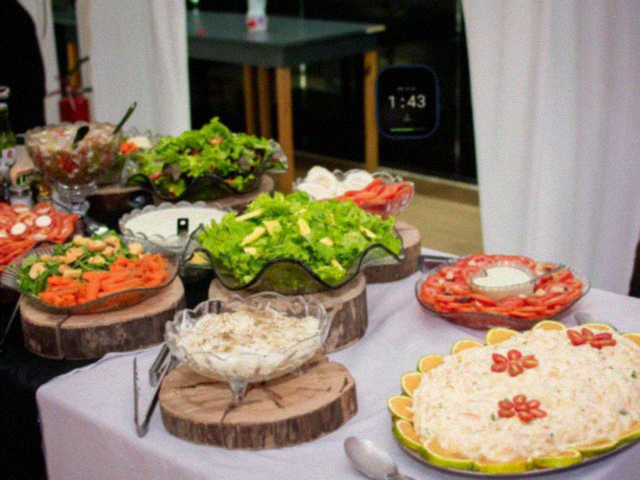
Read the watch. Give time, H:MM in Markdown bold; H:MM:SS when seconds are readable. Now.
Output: **1:43**
